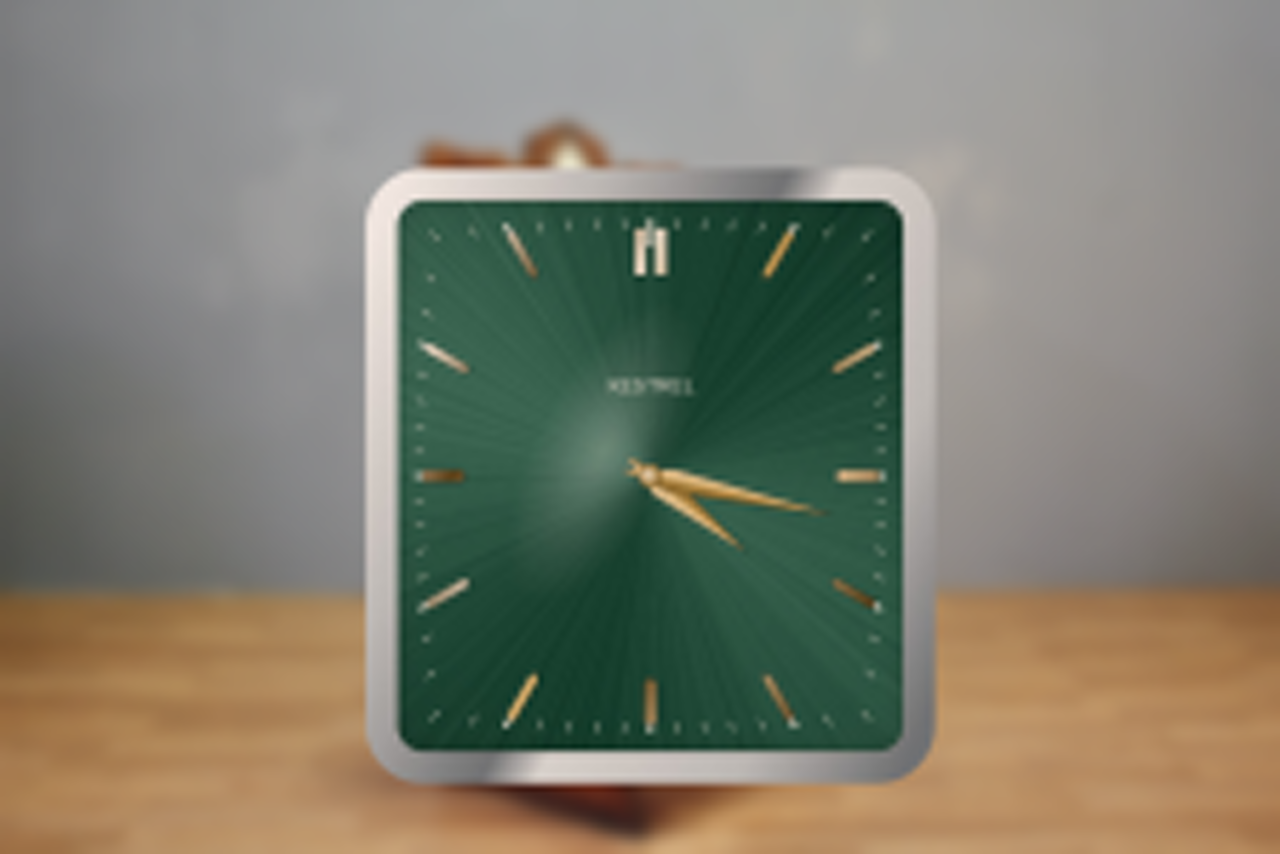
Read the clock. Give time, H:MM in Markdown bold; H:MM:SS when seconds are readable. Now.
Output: **4:17**
